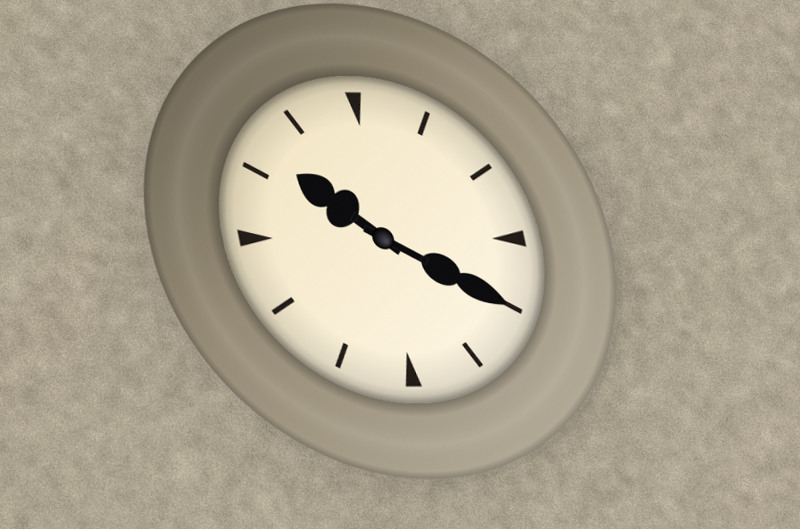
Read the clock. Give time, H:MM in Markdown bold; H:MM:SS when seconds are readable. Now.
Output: **10:20**
